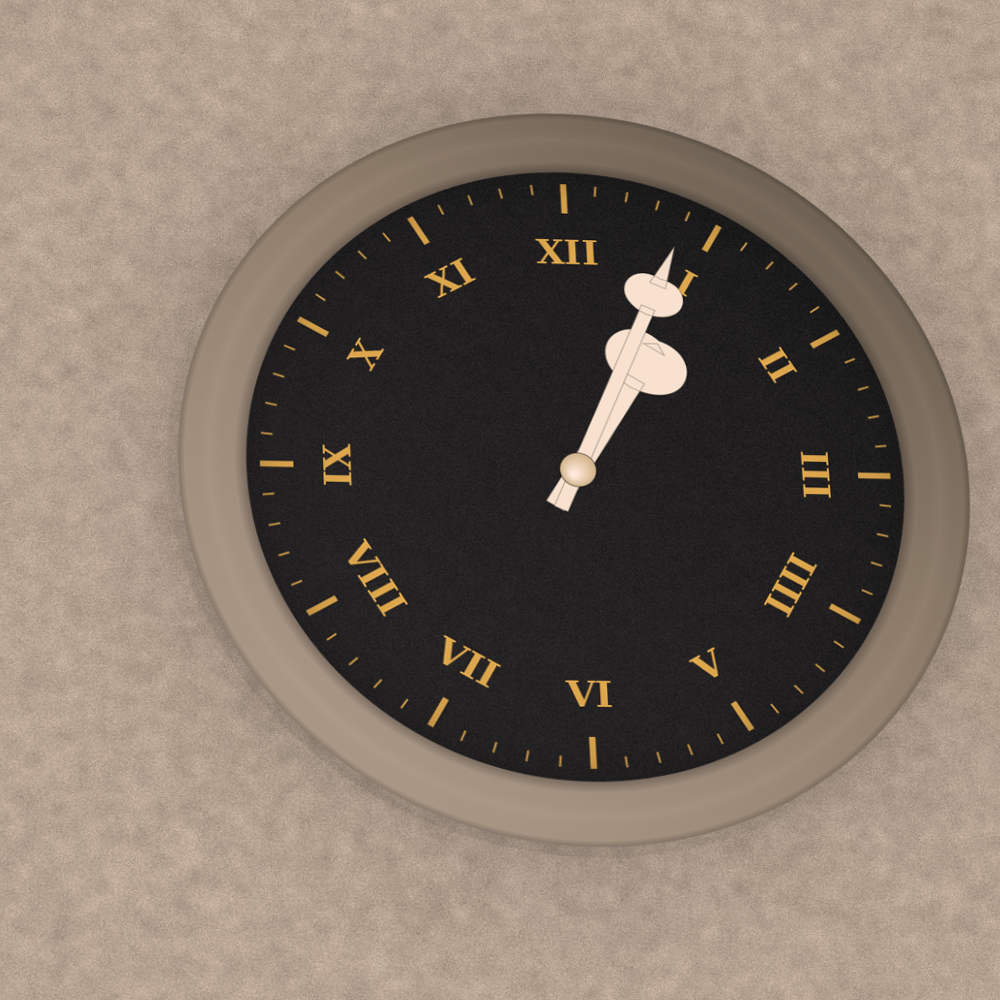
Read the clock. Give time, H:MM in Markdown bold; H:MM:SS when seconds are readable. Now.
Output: **1:04**
